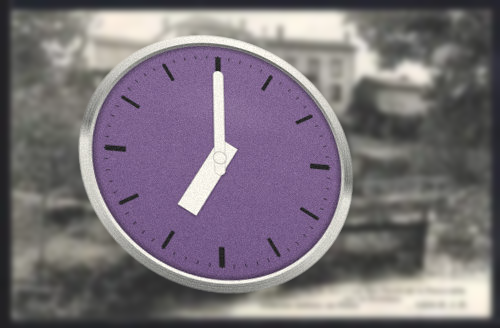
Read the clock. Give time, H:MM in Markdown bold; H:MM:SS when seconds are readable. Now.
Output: **7:00**
